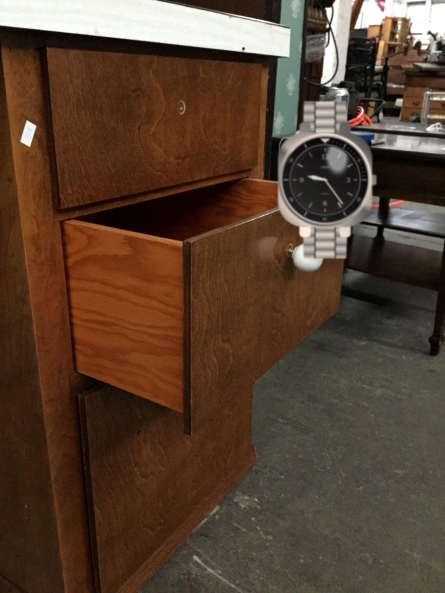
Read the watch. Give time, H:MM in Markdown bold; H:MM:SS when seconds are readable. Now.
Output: **9:24**
